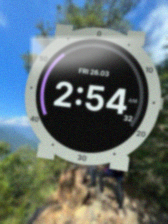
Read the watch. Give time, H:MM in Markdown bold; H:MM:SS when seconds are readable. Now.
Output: **2:54**
